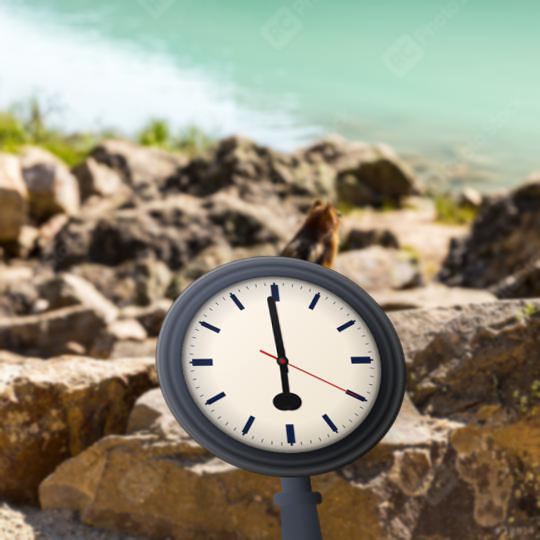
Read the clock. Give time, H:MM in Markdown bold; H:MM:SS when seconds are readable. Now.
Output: **5:59:20**
